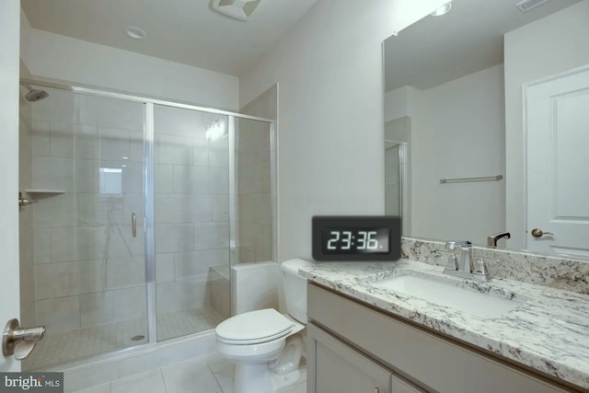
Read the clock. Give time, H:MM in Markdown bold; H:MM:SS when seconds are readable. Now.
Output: **23:36**
